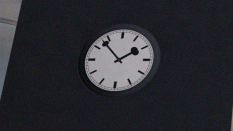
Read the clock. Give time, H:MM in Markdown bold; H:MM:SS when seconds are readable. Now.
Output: **1:53**
